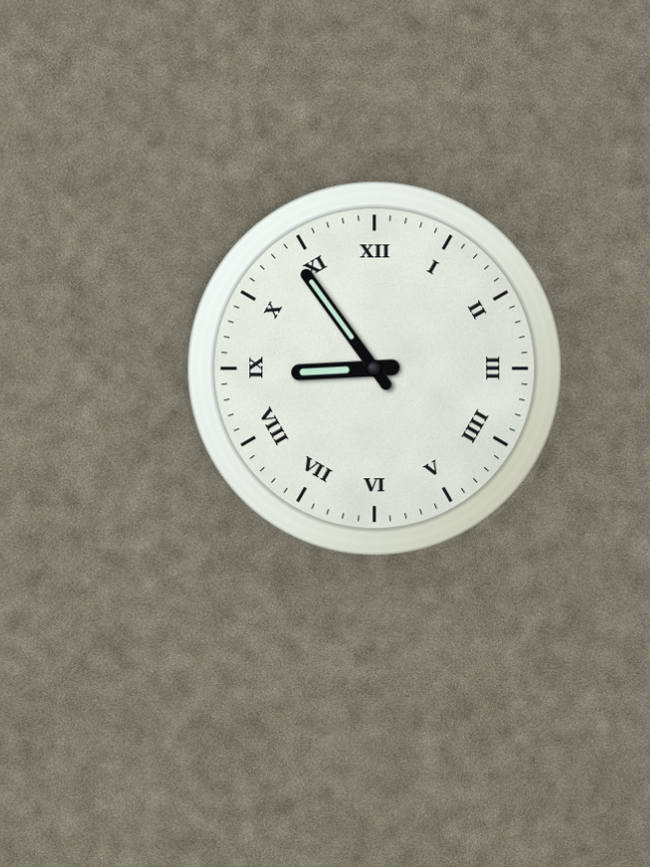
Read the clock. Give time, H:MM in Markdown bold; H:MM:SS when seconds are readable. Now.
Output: **8:54**
